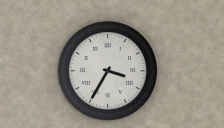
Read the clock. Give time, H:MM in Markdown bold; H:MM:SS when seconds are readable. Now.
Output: **3:35**
